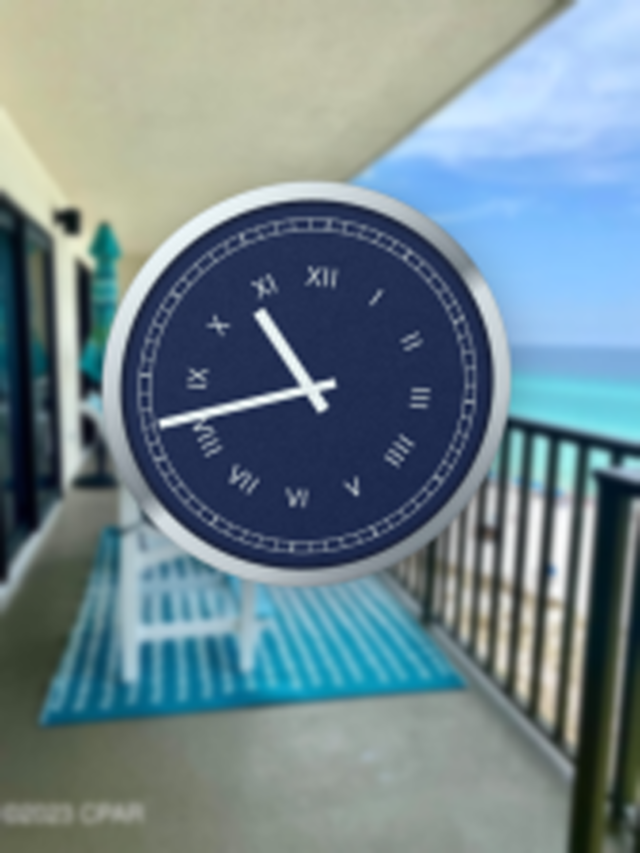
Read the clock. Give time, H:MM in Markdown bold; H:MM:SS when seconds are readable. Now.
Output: **10:42**
